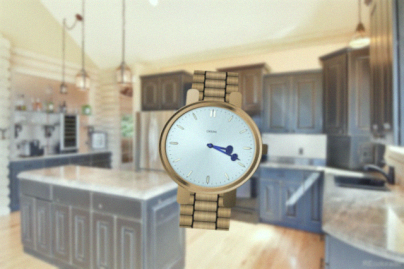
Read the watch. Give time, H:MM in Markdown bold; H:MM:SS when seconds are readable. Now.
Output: **3:19**
